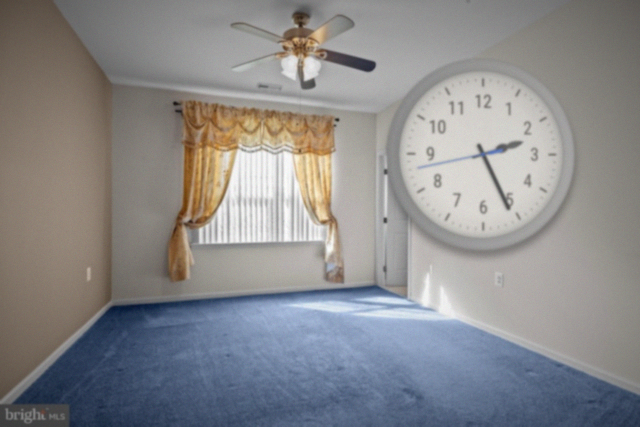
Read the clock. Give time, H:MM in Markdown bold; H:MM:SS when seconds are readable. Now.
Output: **2:25:43**
